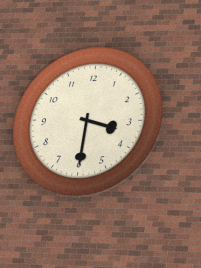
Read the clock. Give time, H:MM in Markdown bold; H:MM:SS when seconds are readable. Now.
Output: **3:30**
